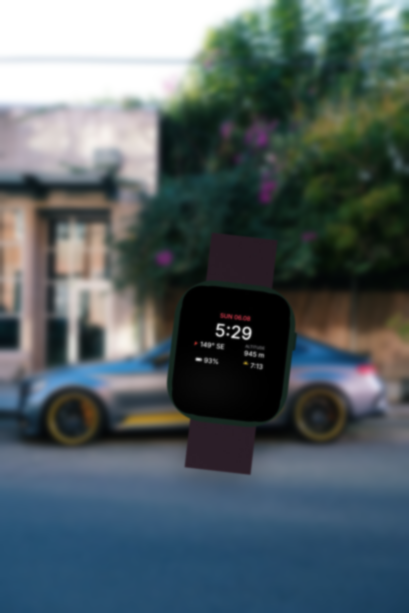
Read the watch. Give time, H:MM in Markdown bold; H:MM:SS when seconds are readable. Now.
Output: **5:29**
